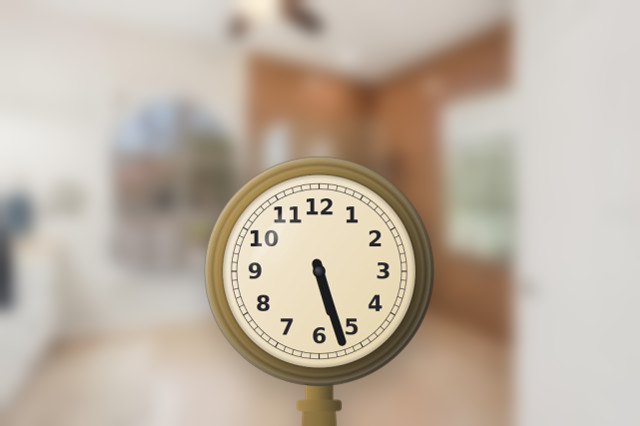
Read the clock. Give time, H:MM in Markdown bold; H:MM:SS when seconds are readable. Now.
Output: **5:27**
